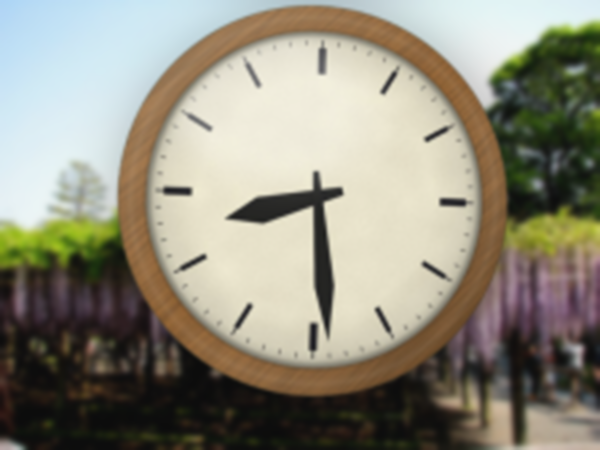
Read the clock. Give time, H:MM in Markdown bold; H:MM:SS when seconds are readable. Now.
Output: **8:29**
